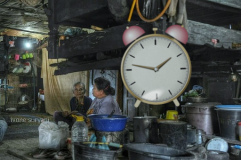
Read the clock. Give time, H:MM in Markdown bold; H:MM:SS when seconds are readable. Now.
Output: **1:47**
